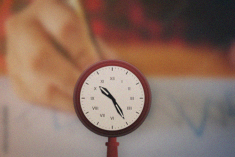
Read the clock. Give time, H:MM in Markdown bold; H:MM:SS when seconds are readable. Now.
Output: **10:25**
